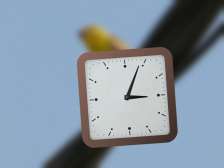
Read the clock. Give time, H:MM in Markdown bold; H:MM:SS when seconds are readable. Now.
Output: **3:04**
